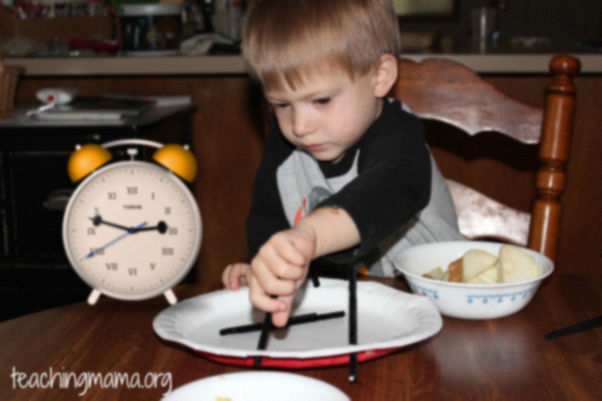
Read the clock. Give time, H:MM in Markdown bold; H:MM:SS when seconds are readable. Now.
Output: **2:47:40**
